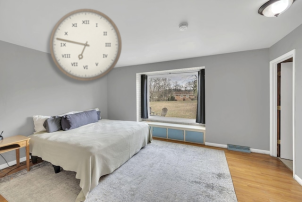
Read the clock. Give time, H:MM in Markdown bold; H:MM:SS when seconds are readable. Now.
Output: **6:47**
